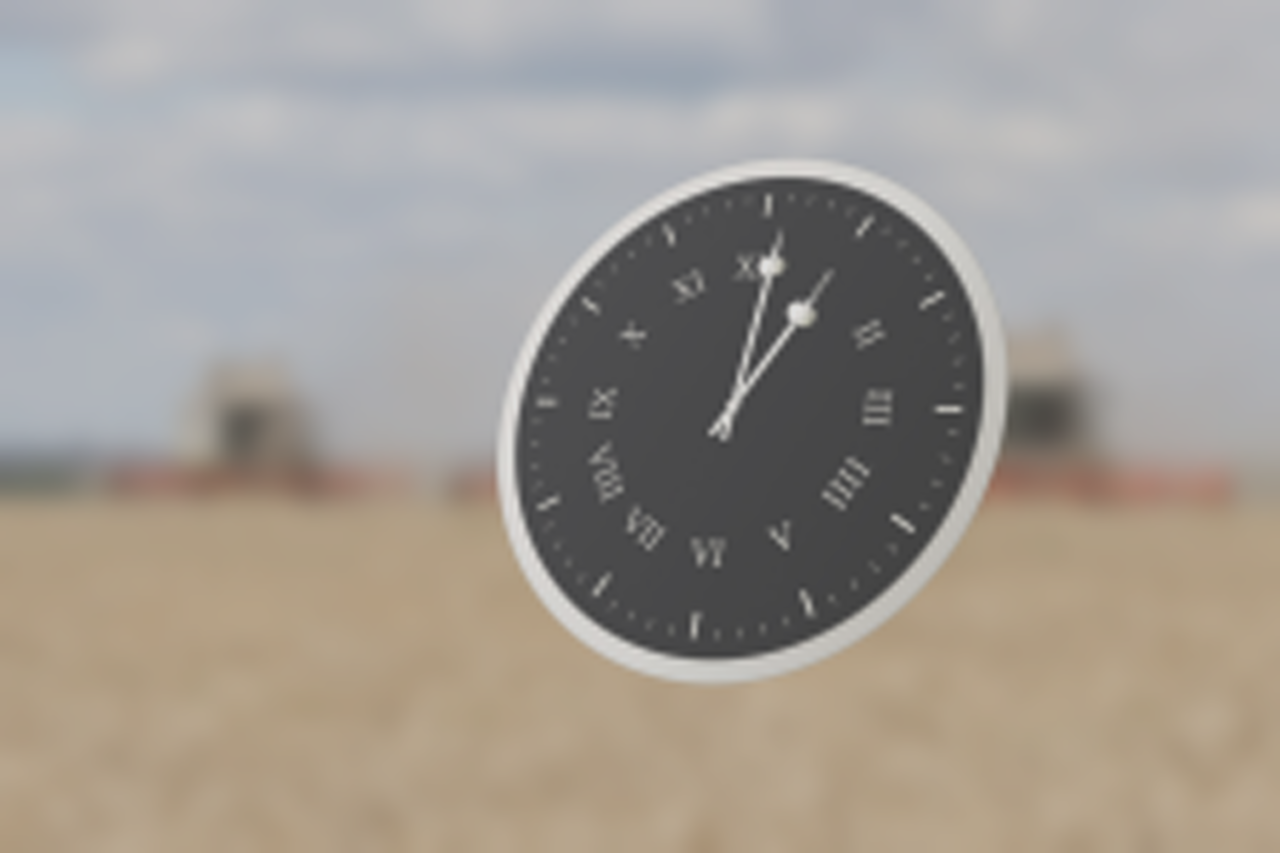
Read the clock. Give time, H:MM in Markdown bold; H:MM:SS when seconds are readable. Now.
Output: **1:01**
